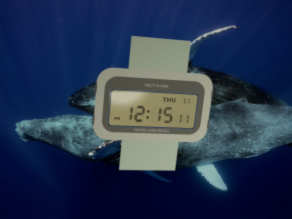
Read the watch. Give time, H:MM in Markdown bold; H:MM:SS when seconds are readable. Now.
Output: **12:15:11**
